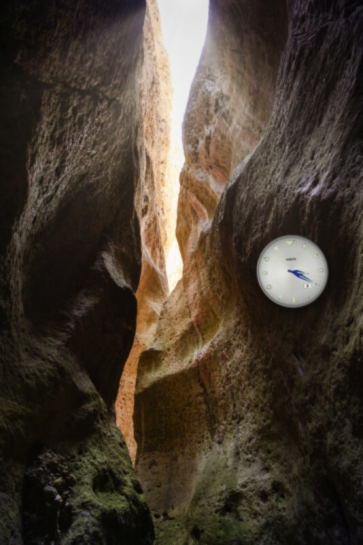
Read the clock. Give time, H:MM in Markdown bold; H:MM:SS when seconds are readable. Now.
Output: **3:20**
